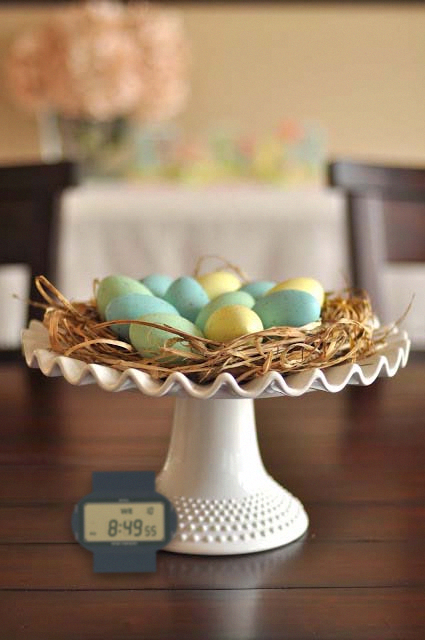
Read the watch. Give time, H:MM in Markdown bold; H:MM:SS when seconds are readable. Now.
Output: **8:49**
